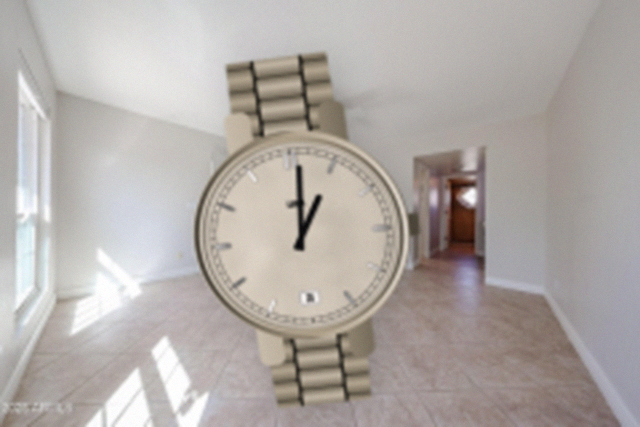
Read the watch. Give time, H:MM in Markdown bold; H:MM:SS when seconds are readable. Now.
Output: **1:01**
